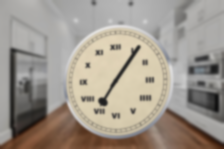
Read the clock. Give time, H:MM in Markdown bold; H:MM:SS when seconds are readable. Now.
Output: **7:06**
